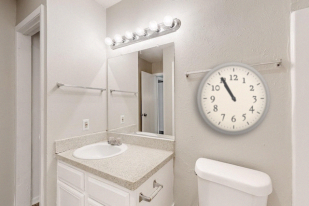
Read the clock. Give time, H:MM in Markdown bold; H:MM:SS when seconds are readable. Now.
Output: **10:55**
